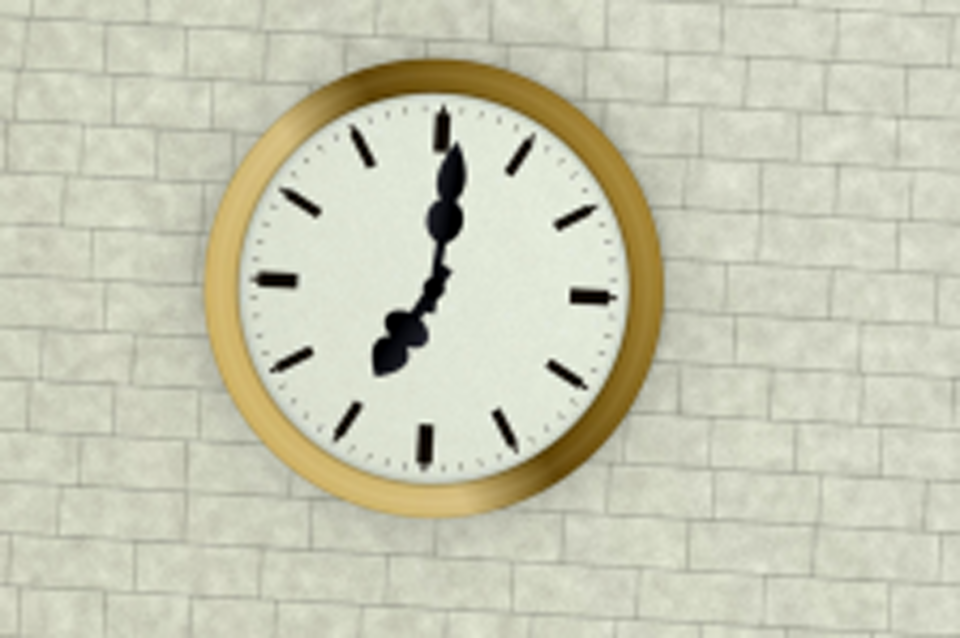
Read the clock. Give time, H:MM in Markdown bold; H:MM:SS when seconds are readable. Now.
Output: **7:01**
